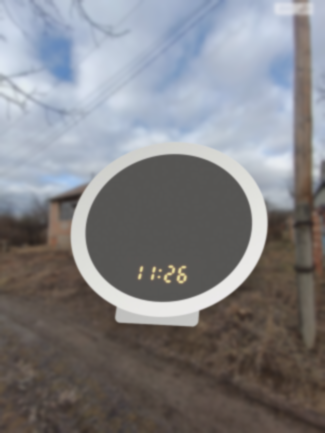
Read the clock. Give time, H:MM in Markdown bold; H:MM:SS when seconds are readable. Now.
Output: **11:26**
